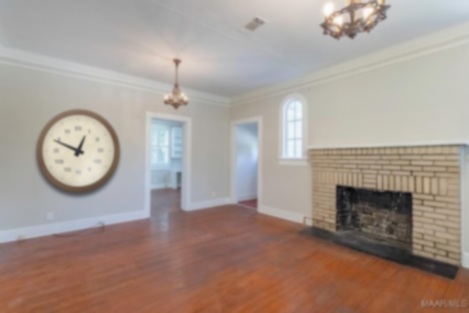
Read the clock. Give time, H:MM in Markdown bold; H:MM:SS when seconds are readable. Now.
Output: **12:49**
